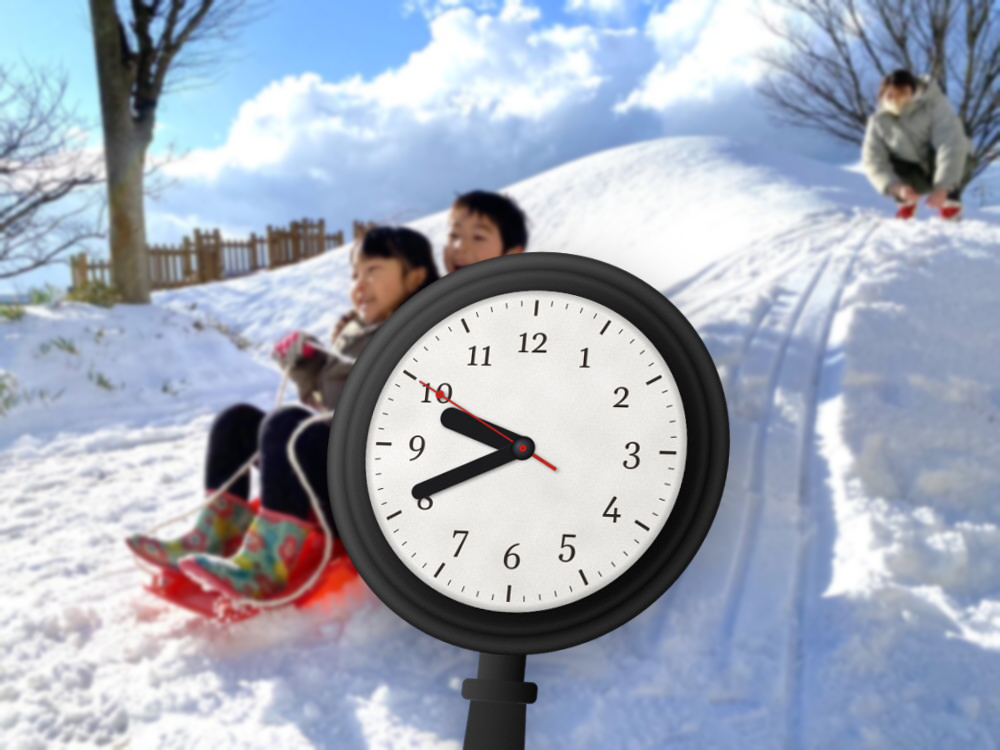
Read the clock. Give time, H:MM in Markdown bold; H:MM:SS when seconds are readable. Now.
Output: **9:40:50**
